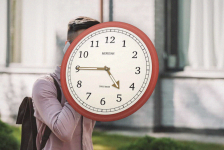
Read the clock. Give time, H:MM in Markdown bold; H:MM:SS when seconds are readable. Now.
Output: **4:45**
